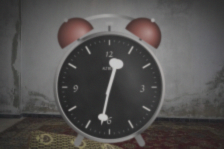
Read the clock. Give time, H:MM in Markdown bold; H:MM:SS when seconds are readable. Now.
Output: **12:32**
